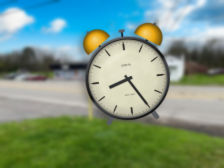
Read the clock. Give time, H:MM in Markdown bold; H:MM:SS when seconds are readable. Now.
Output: **8:25**
